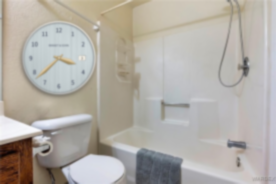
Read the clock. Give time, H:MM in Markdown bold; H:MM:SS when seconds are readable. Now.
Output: **3:38**
